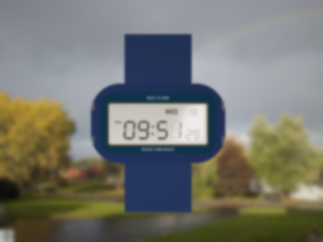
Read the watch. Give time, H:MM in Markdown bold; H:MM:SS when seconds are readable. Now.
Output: **9:51**
